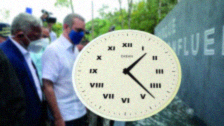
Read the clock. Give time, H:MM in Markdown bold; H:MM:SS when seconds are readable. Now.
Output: **1:23**
